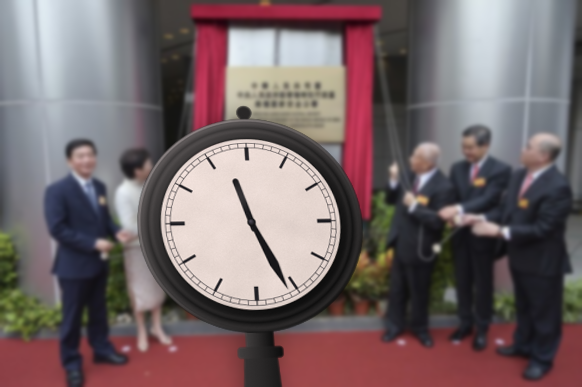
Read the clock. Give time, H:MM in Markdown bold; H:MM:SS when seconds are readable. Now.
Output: **11:26**
